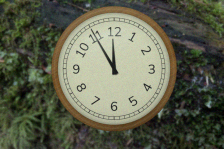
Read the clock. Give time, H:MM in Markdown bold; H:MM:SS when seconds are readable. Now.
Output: **11:55**
